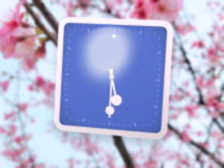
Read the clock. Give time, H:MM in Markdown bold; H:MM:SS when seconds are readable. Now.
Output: **5:30**
